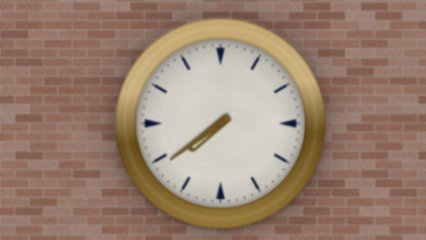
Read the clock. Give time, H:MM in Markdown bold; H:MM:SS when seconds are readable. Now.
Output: **7:39**
